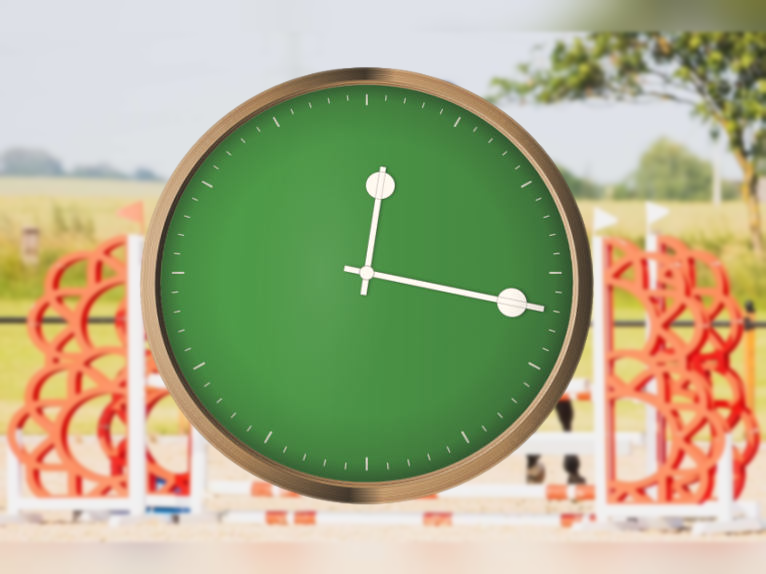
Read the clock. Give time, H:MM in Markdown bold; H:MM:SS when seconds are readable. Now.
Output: **12:17**
